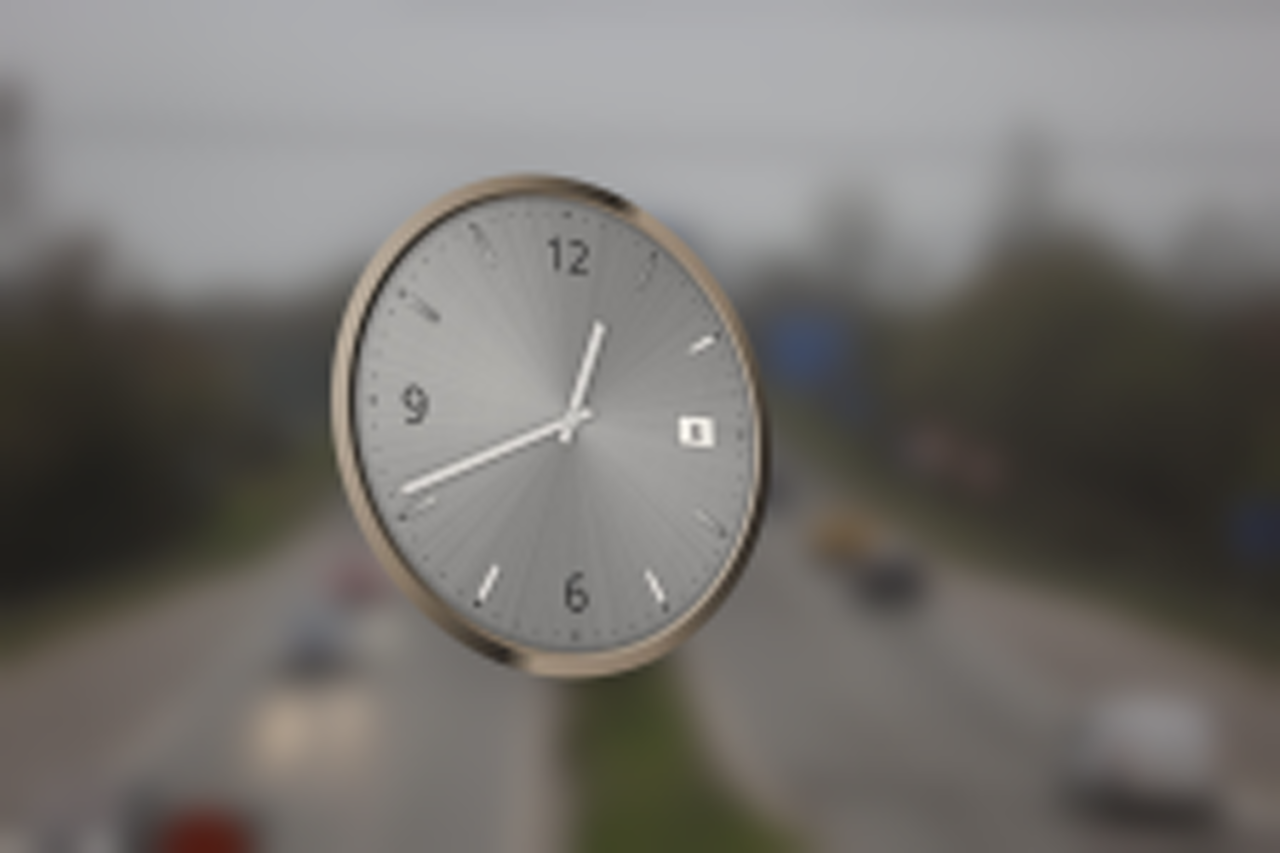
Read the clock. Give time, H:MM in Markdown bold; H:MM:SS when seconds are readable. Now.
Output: **12:41**
